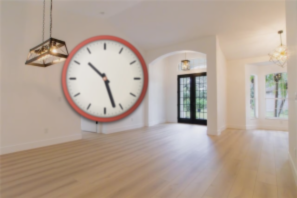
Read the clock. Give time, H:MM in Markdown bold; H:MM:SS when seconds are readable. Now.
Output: **10:27**
